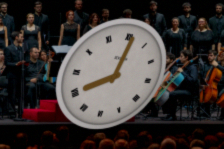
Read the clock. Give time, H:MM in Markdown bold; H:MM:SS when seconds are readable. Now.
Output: **8:01**
